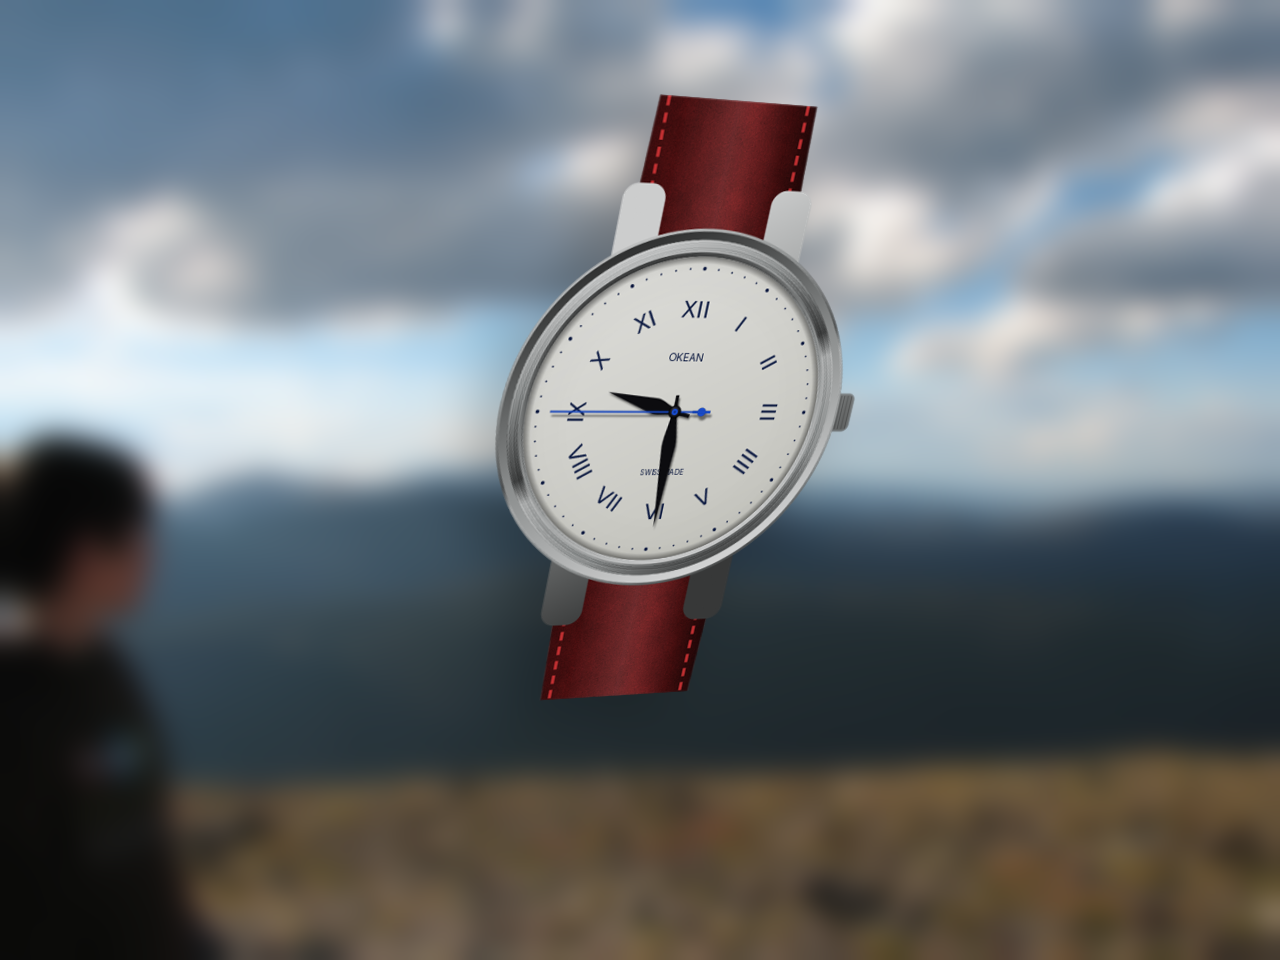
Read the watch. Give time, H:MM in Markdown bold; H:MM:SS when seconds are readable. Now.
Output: **9:29:45**
